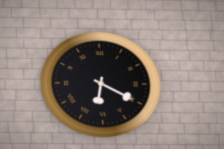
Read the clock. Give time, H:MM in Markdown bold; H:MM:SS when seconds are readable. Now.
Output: **6:20**
